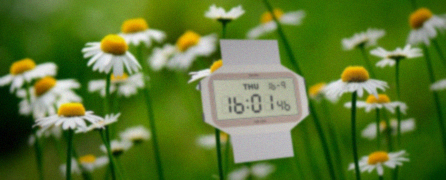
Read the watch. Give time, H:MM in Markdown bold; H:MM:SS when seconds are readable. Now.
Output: **16:01:46**
